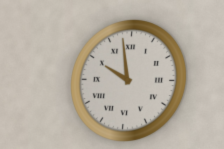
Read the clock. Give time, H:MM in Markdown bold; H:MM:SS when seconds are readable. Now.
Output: **9:58**
